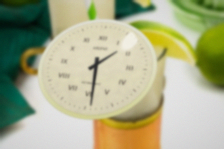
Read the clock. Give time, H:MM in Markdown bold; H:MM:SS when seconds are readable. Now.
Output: **1:29**
